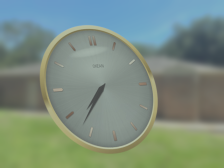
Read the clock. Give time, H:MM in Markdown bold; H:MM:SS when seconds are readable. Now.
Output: **7:37**
